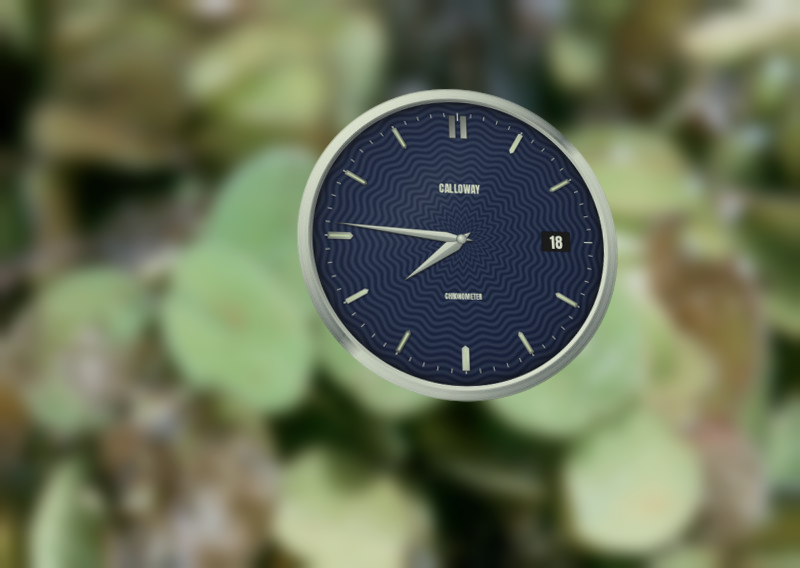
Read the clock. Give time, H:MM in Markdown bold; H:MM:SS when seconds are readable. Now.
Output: **7:46**
